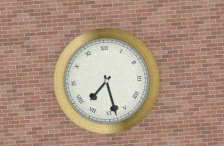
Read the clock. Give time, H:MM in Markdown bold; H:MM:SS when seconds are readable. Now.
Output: **7:28**
